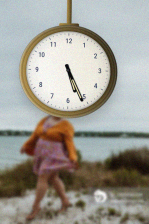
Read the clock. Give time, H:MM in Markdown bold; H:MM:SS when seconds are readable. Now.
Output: **5:26**
